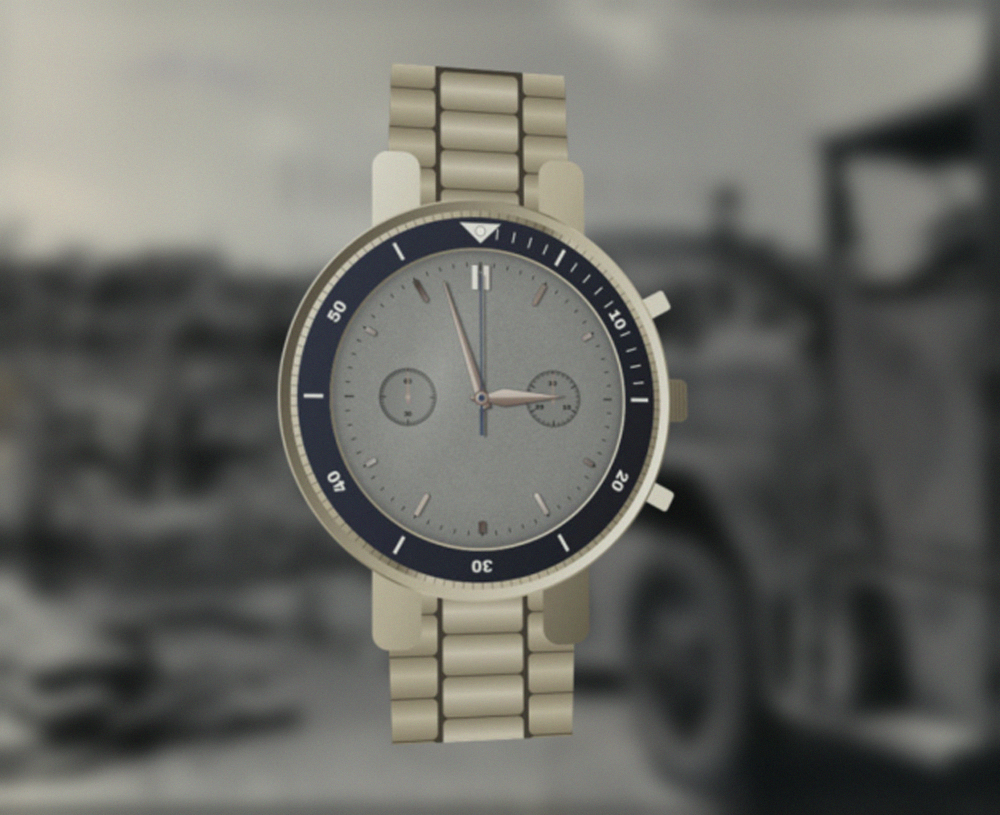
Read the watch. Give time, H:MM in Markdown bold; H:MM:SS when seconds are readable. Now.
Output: **2:57**
